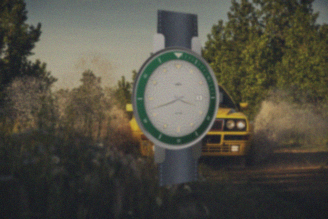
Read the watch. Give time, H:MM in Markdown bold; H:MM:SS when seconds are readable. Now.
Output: **3:42**
